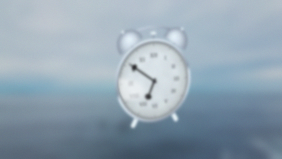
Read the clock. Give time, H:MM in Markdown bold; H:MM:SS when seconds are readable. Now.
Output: **6:51**
